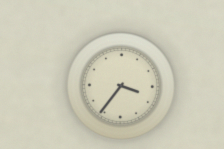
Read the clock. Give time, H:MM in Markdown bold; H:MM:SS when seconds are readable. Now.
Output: **3:36**
